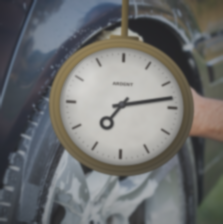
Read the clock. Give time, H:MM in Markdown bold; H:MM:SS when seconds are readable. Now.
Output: **7:13**
